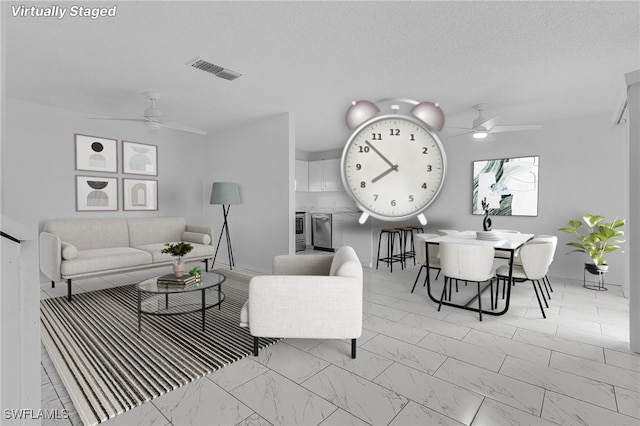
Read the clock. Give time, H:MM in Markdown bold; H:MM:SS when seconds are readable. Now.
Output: **7:52**
